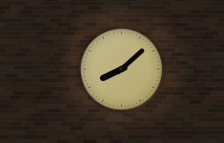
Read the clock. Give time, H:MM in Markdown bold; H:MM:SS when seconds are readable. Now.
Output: **8:08**
